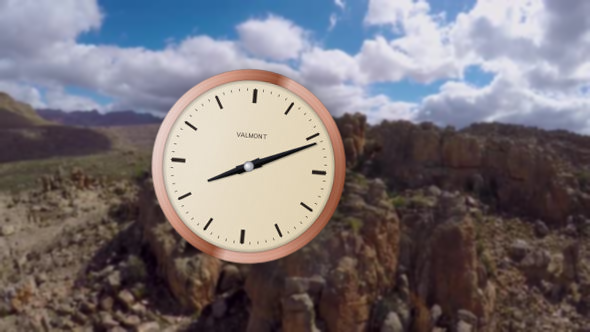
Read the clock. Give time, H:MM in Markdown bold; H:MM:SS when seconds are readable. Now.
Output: **8:11**
